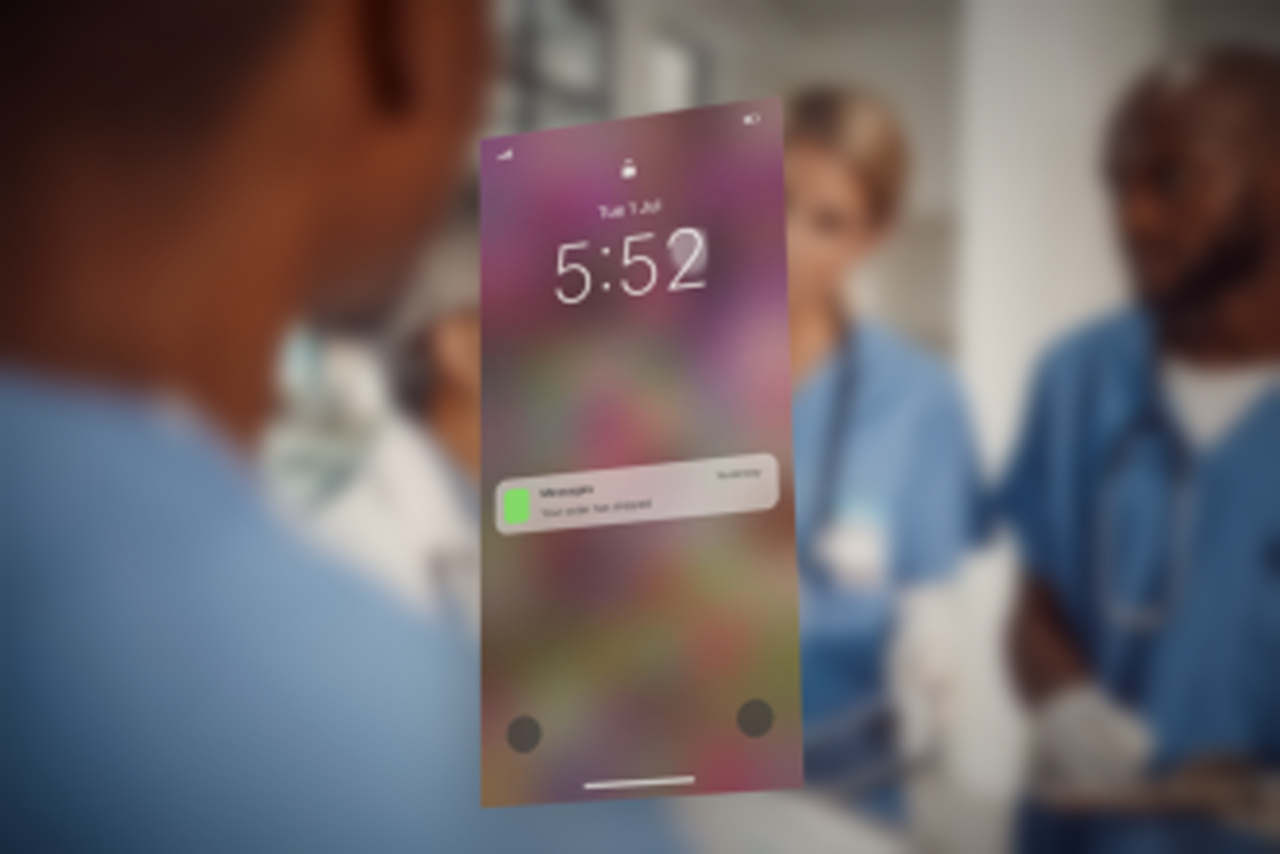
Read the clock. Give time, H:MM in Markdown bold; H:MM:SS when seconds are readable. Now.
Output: **5:52**
